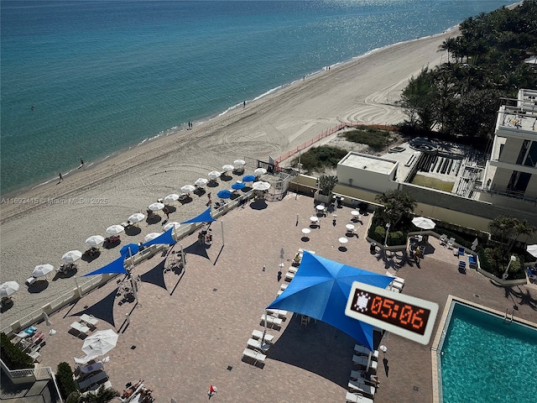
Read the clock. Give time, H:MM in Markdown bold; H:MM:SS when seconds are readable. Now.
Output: **5:06**
